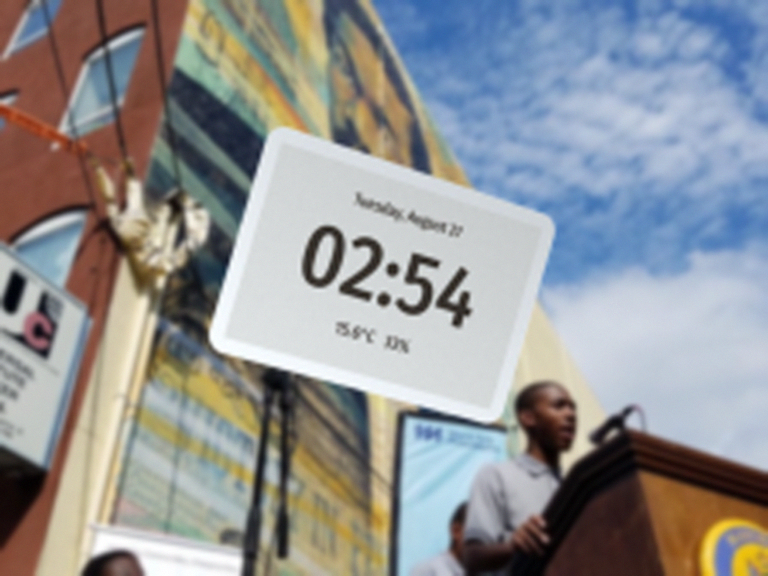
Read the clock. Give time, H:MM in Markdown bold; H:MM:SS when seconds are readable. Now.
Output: **2:54**
